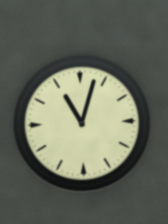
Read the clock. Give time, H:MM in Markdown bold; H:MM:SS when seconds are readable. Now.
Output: **11:03**
